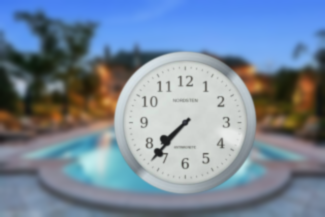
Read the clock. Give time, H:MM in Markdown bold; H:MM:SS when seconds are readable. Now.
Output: **7:37**
